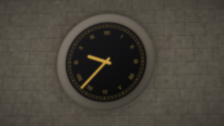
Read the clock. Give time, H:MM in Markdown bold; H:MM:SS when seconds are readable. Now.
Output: **9:37**
